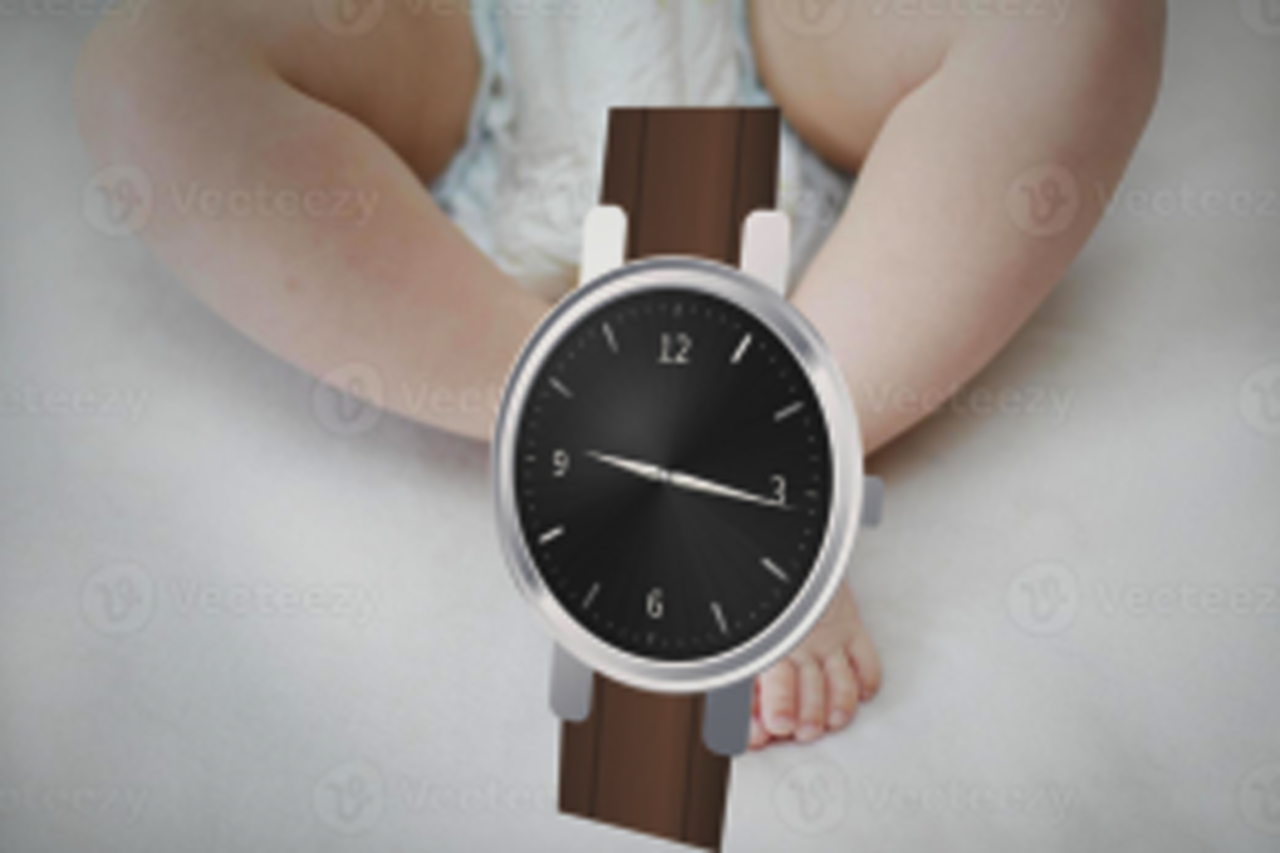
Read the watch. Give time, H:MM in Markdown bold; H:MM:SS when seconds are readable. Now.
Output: **9:16**
